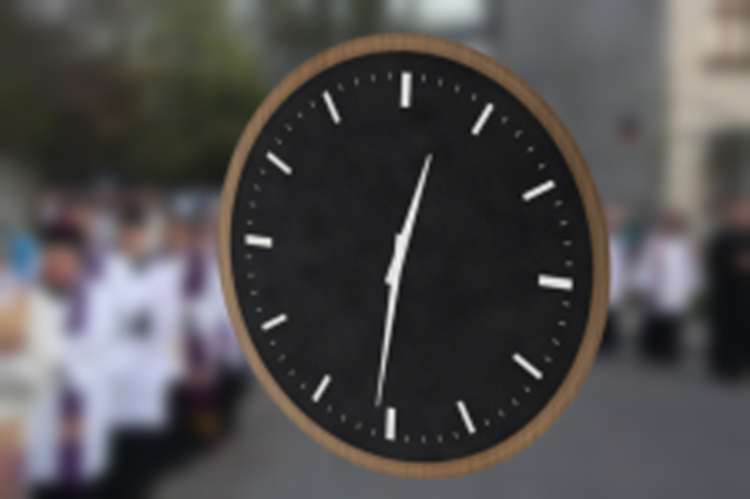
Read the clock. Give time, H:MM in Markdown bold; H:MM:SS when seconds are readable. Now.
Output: **12:31**
